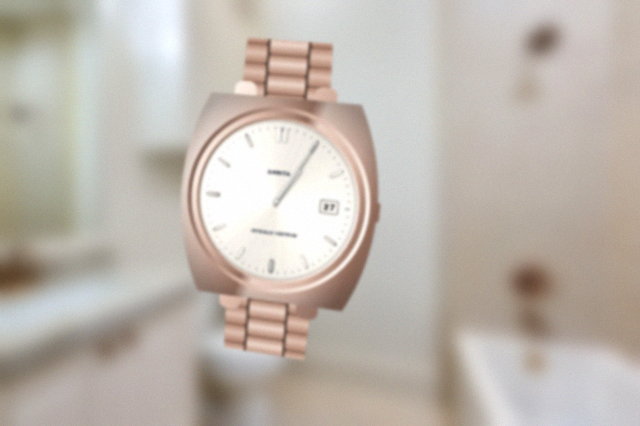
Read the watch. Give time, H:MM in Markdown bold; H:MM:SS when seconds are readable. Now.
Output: **1:05**
